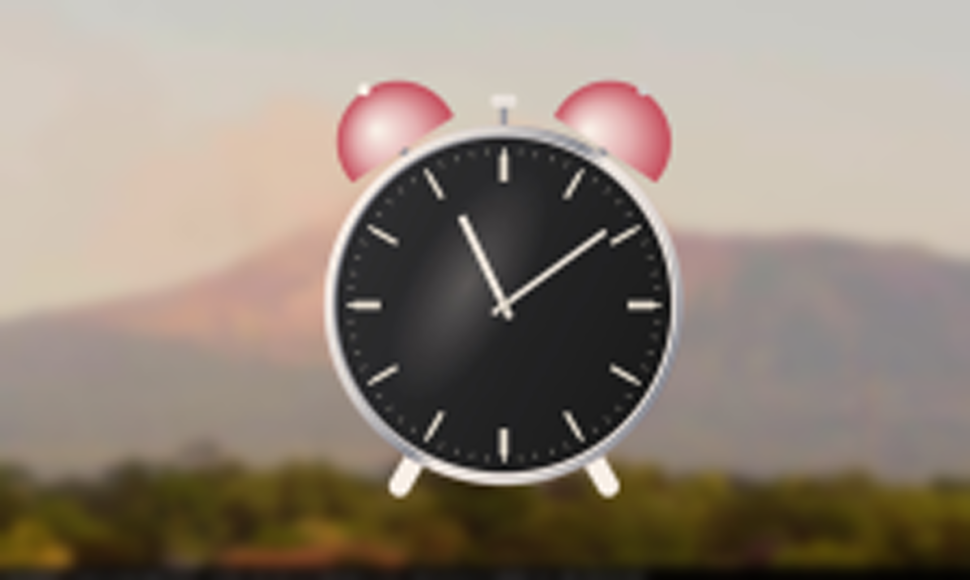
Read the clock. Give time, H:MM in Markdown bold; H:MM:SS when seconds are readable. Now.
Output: **11:09**
